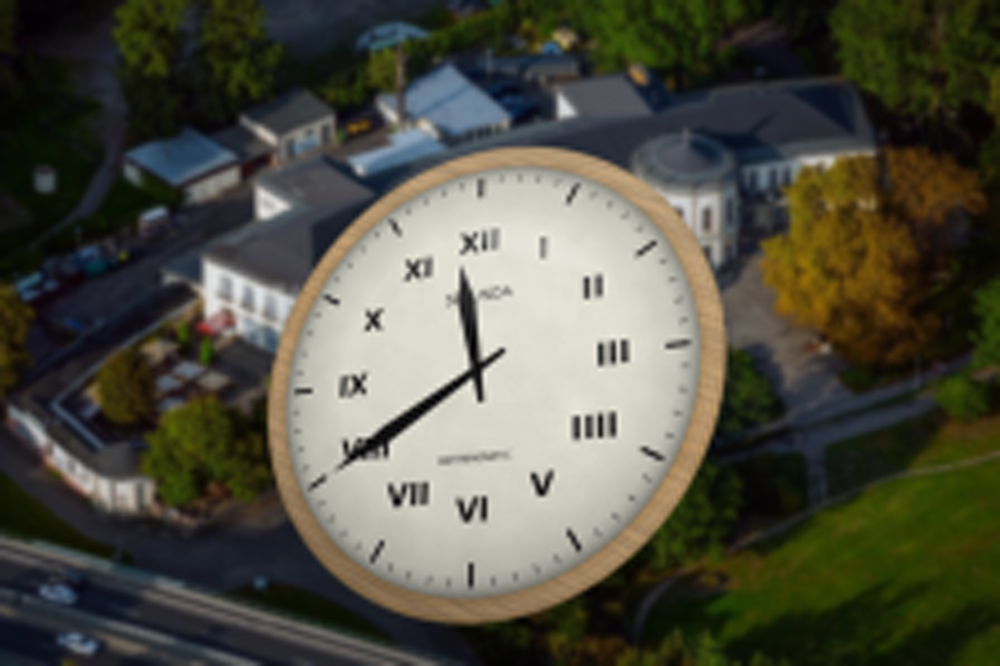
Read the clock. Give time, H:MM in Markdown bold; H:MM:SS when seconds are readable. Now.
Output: **11:40**
